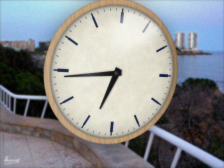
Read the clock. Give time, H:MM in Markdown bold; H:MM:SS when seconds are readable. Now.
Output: **6:44**
